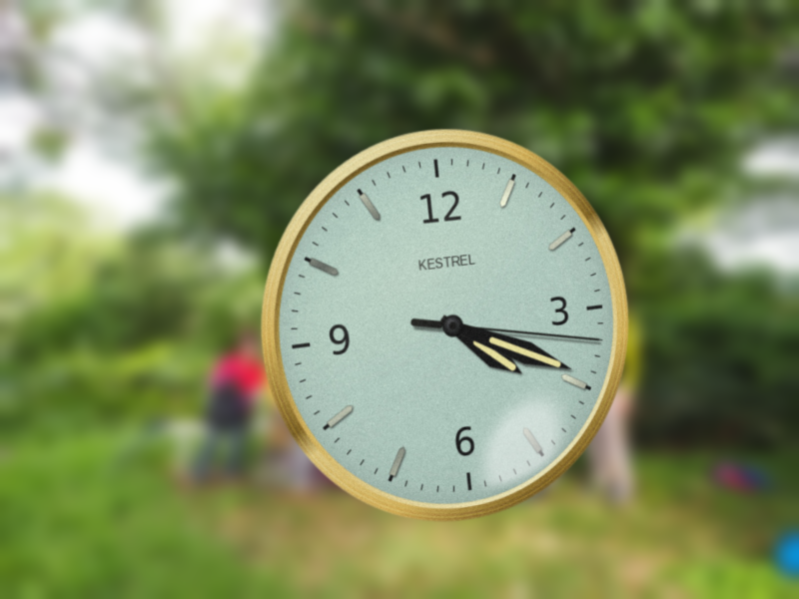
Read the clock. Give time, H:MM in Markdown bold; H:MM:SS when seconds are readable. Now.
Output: **4:19:17**
